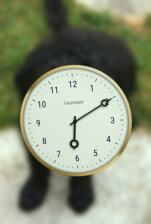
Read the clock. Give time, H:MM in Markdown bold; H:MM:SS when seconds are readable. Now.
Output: **6:10**
